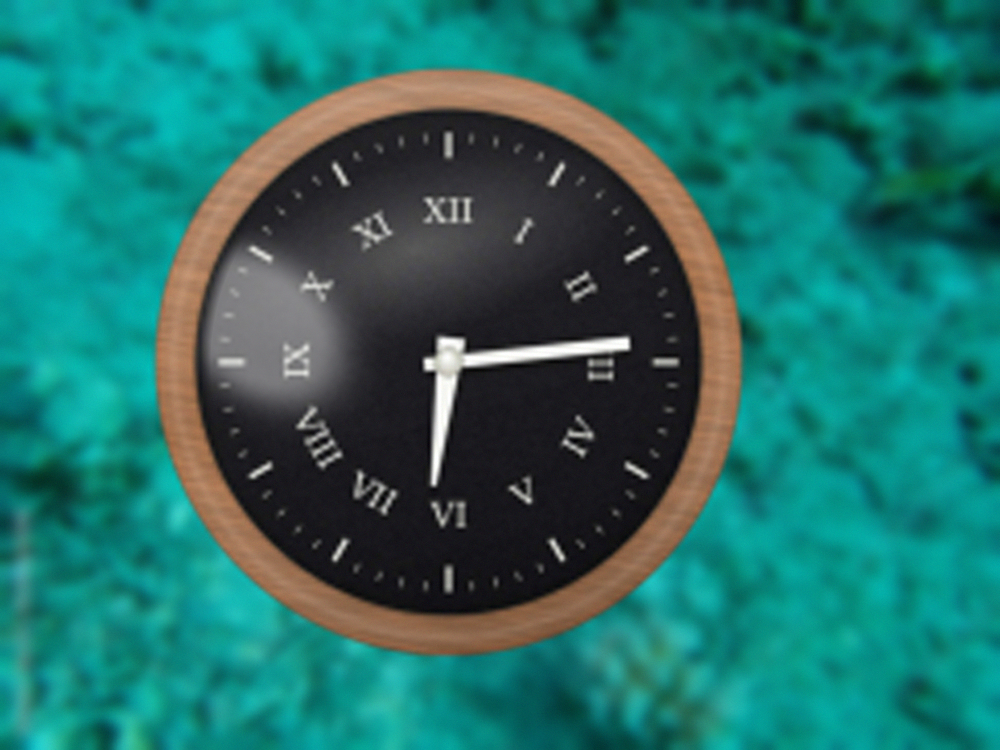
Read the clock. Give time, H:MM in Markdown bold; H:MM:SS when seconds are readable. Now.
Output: **6:14**
